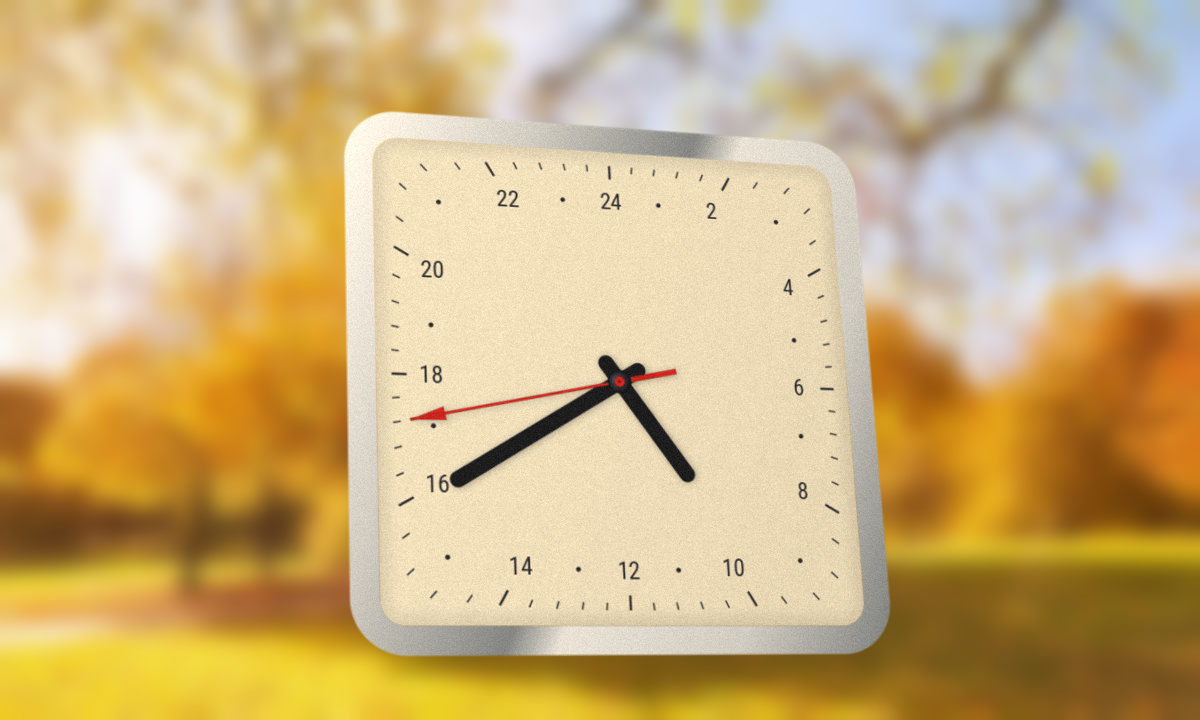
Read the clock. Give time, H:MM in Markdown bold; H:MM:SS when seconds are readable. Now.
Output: **9:39:43**
